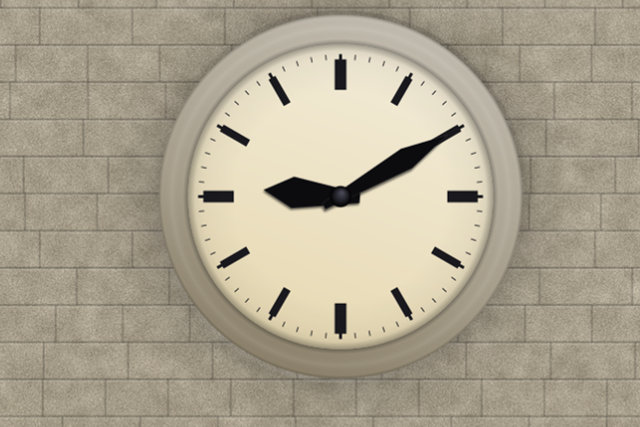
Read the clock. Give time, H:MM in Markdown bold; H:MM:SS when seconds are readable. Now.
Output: **9:10**
